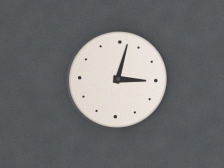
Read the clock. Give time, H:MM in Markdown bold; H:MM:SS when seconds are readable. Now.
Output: **3:02**
